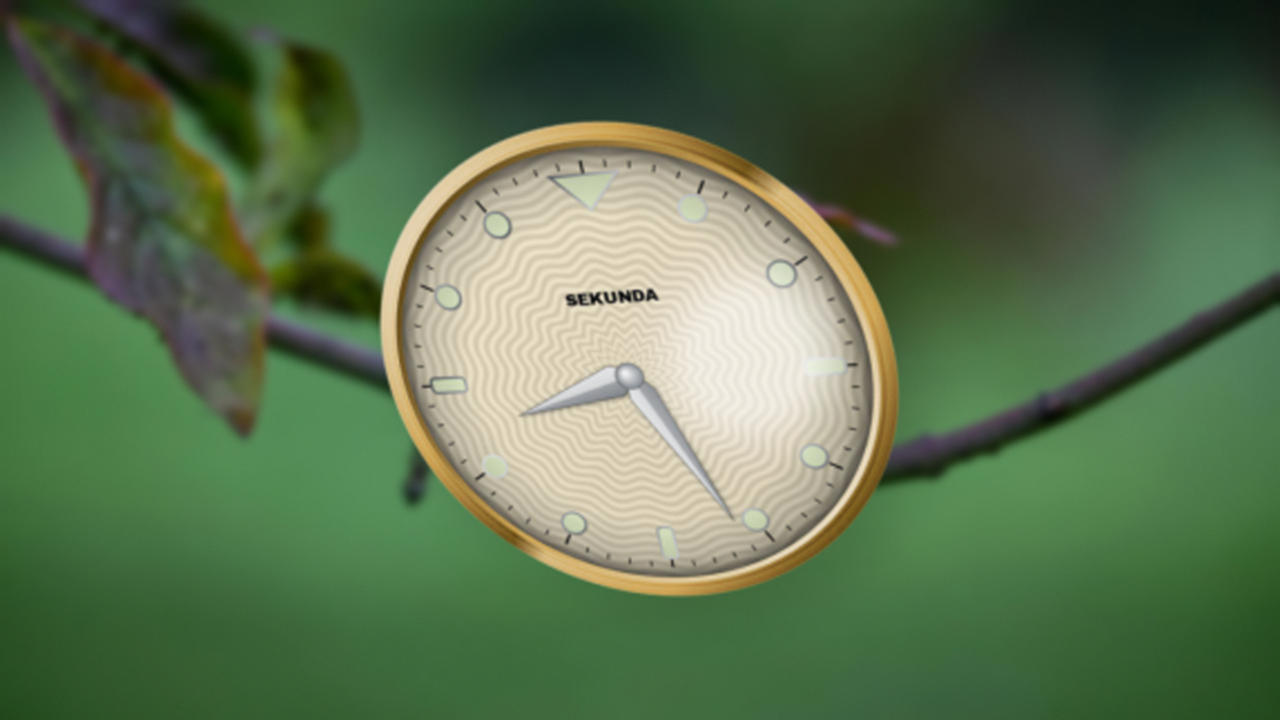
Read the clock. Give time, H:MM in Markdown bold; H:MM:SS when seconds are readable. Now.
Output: **8:26**
